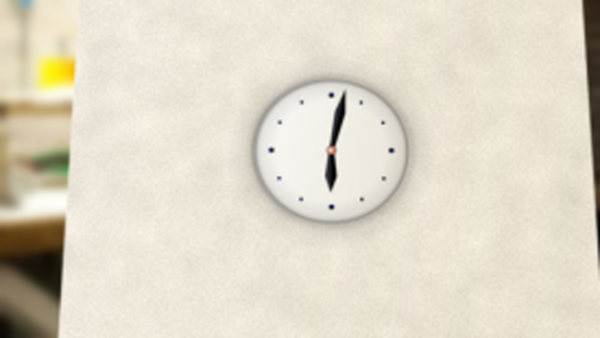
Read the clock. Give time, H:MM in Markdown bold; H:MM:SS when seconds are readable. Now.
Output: **6:02**
